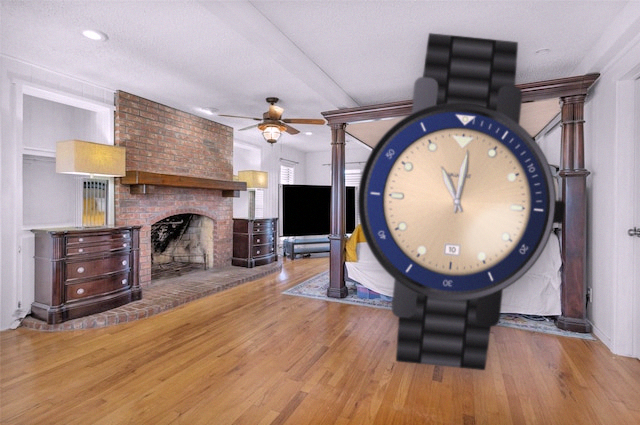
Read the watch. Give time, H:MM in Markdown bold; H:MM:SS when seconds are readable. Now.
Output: **11:01**
